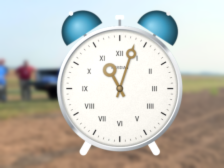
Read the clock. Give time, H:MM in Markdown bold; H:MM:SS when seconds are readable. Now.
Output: **11:03**
